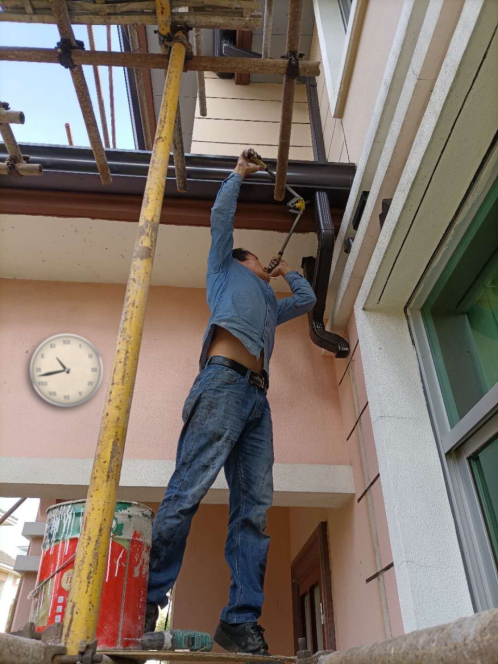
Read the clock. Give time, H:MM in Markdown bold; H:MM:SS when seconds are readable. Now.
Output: **10:43**
